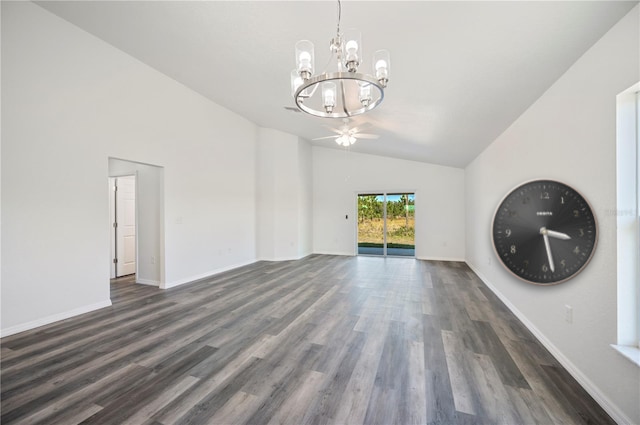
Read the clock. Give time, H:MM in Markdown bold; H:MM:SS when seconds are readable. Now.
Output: **3:28**
